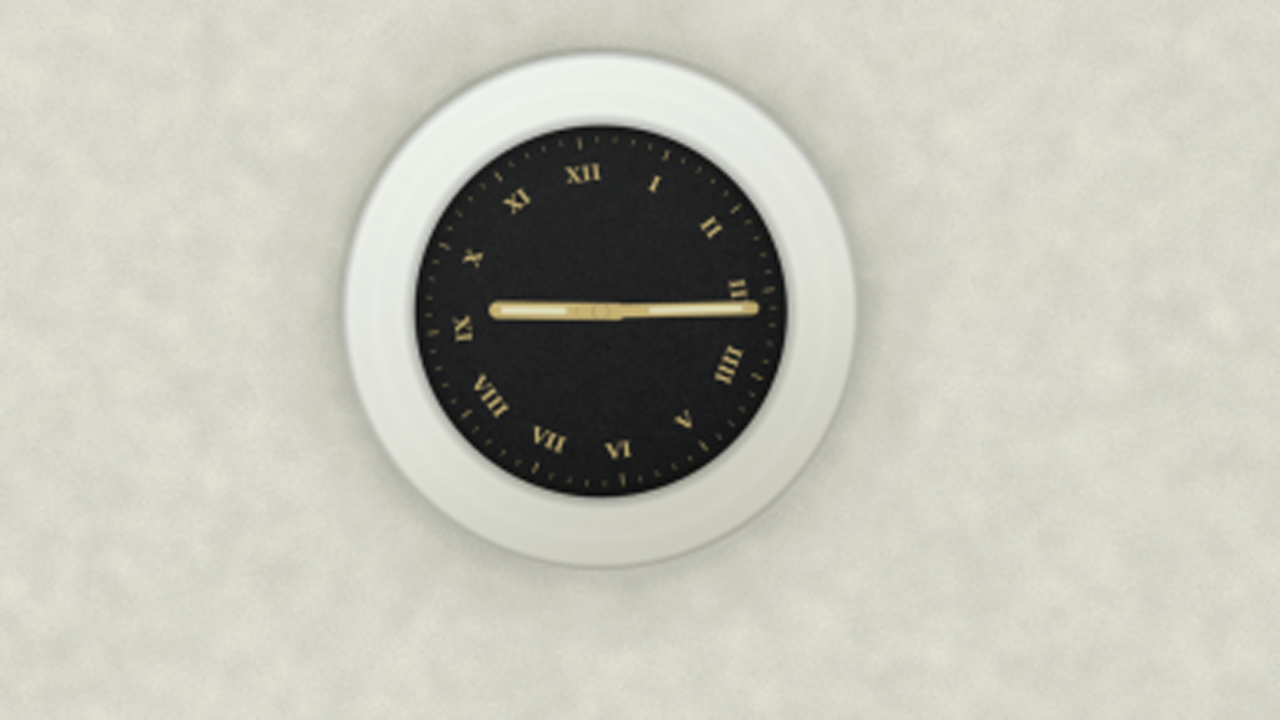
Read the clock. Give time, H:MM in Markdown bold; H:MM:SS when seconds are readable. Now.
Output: **9:16**
